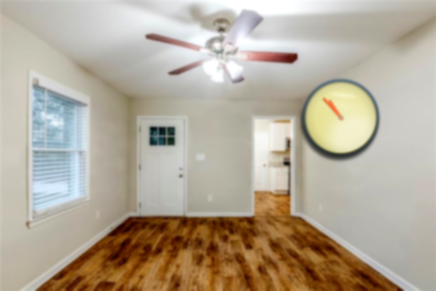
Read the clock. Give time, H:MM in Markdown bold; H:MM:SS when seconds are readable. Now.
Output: **10:53**
